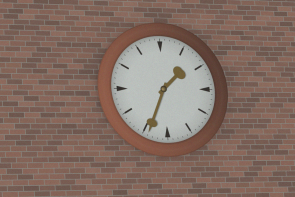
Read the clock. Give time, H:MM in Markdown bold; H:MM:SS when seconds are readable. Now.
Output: **1:34**
